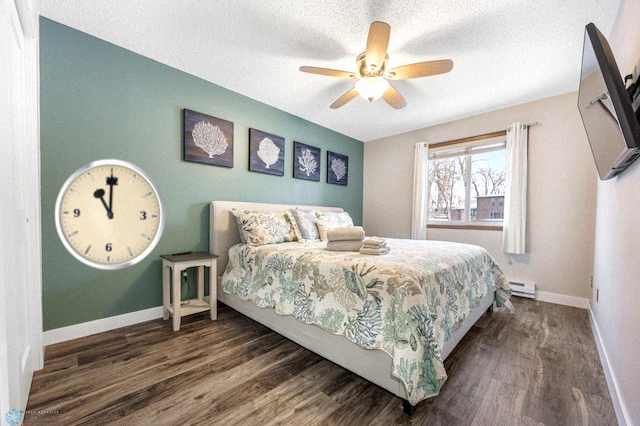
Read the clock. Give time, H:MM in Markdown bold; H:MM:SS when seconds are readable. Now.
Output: **11:00**
